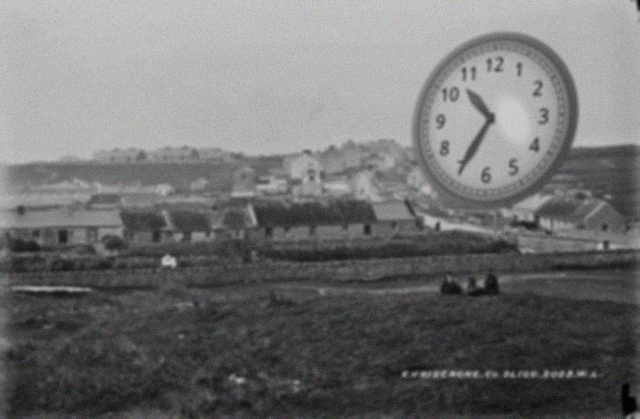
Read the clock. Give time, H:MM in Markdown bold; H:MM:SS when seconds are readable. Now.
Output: **10:35**
